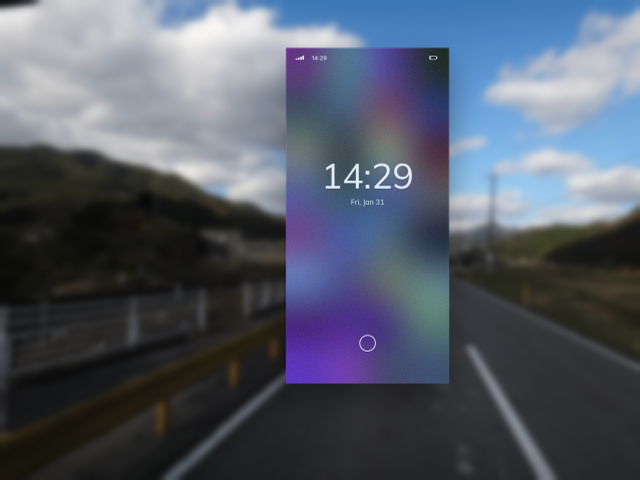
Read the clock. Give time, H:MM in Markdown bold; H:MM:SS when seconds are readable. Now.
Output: **14:29**
